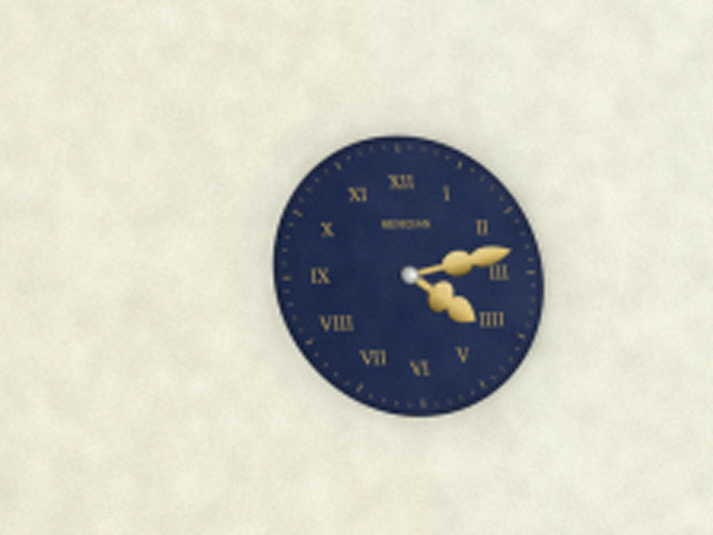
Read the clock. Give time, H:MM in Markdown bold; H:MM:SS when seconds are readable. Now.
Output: **4:13**
